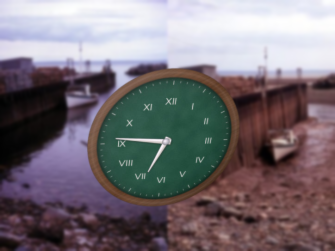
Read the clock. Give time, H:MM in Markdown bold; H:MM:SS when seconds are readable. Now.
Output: **6:46**
